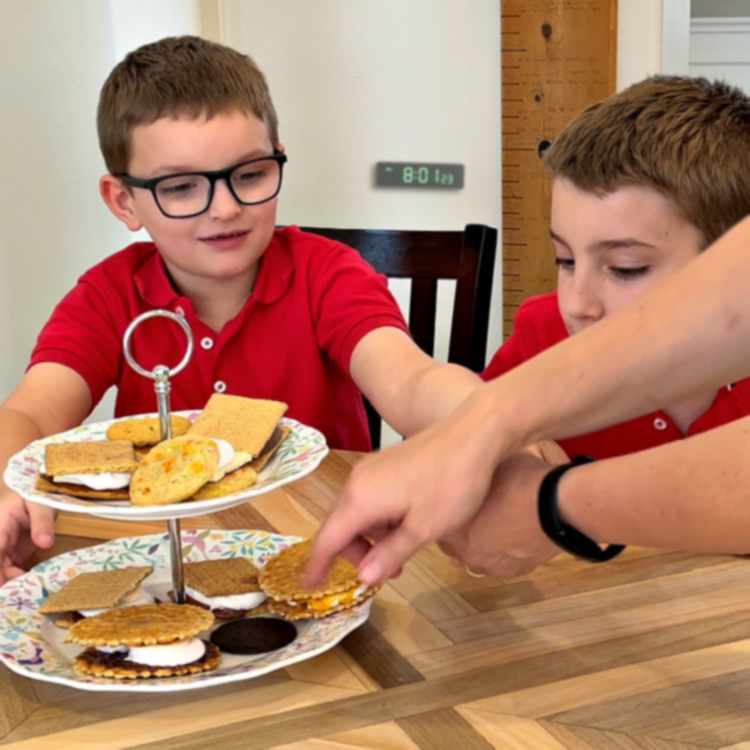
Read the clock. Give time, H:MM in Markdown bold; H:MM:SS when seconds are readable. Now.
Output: **8:01**
